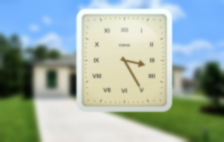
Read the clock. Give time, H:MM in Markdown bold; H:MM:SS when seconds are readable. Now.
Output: **3:25**
